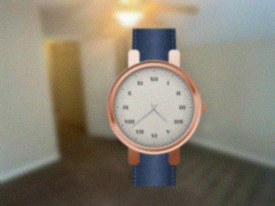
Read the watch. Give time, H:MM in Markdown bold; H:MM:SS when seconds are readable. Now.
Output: **4:38**
